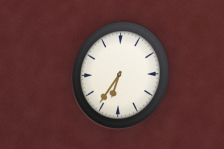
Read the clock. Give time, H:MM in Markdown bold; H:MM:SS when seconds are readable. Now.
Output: **6:36**
